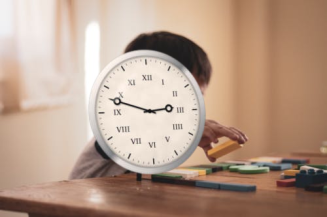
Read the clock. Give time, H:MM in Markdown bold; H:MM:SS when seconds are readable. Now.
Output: **2:48**
